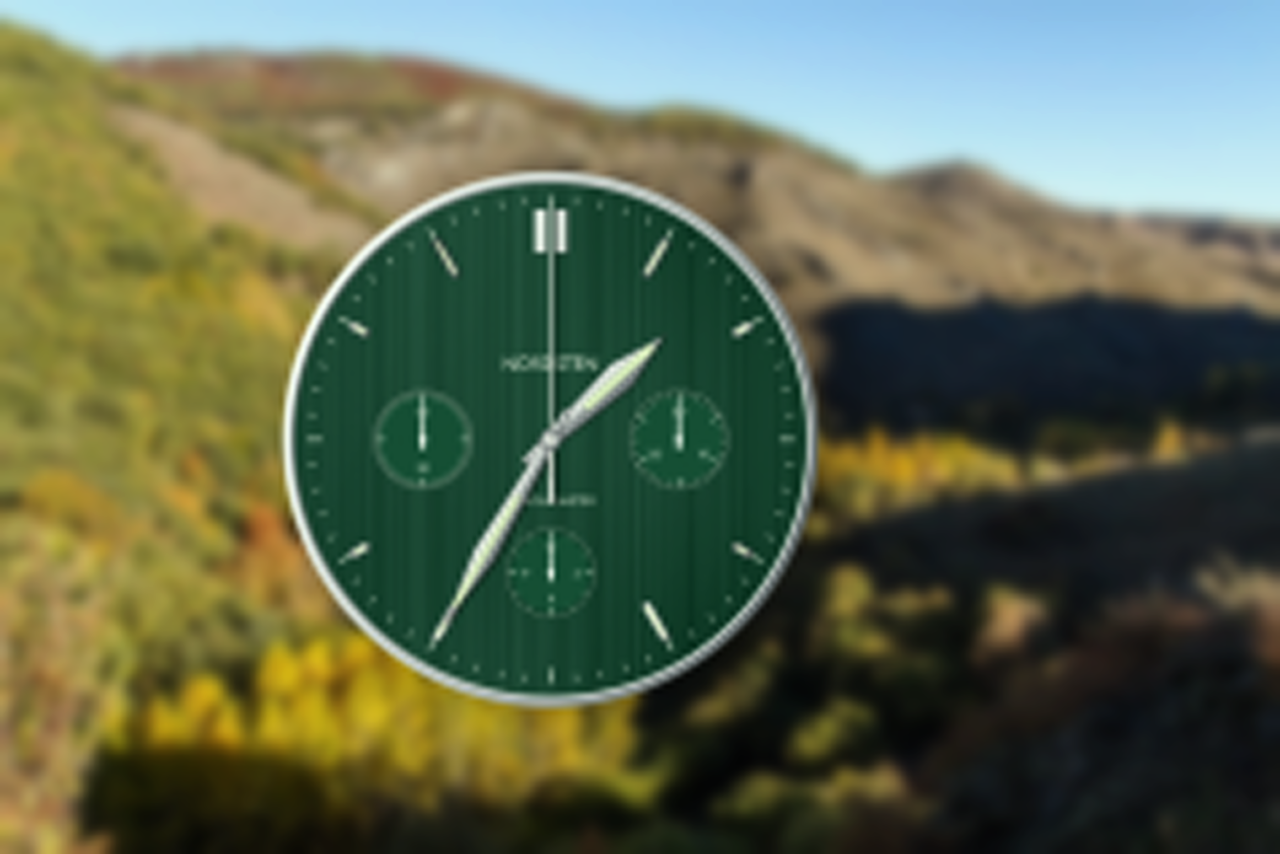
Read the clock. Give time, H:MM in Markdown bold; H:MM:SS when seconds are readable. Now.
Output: **1:35**
